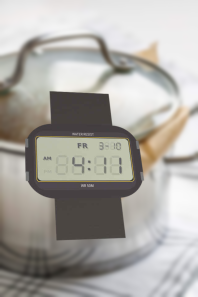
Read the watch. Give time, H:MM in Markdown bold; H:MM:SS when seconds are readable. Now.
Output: **4:11**
